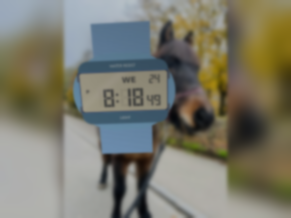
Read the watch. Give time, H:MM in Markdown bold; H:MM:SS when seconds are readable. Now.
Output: **8:18**
